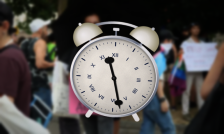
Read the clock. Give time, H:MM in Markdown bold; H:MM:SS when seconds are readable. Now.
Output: **11:28**
